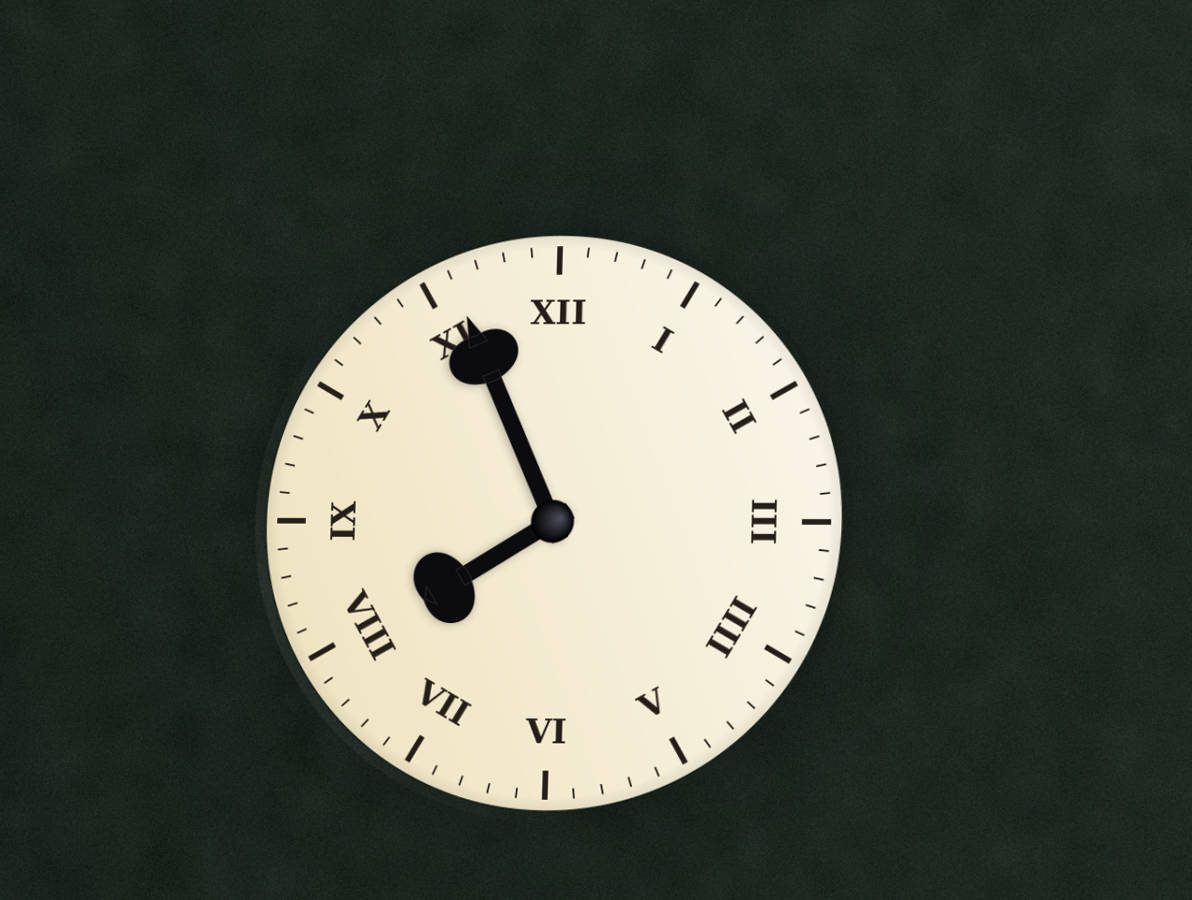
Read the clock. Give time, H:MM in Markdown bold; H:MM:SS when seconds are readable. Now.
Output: **7:56**
